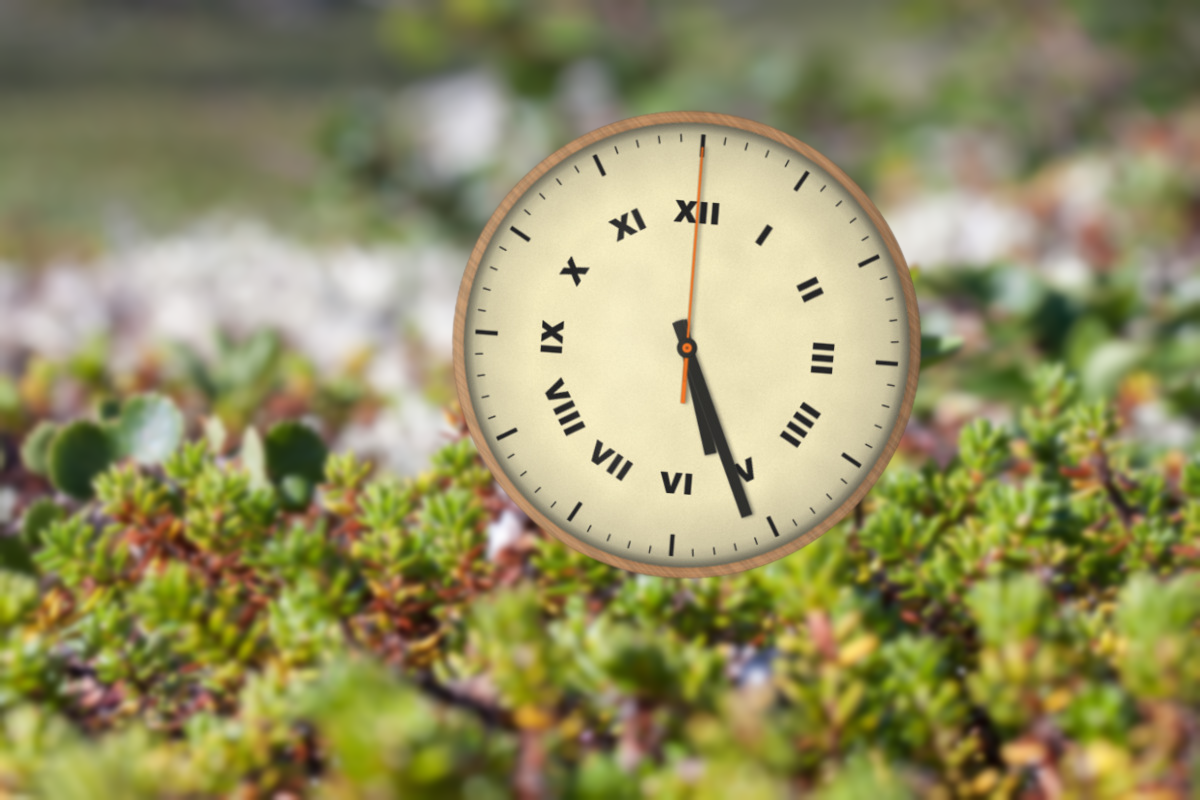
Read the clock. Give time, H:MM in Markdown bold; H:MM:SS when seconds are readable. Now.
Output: **5:26:00**
